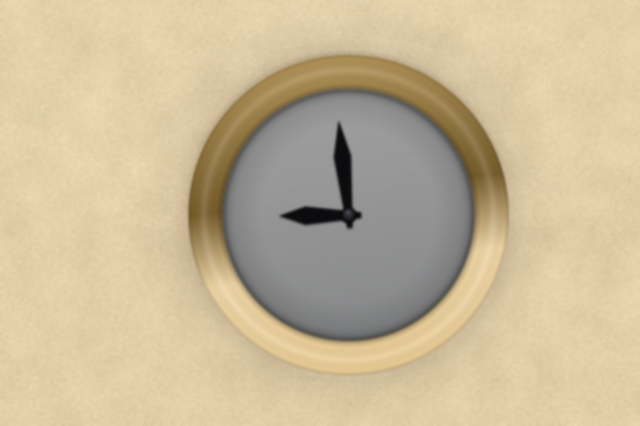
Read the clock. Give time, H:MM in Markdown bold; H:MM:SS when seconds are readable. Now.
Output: **8:59**
